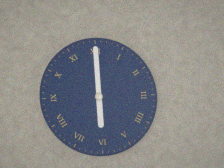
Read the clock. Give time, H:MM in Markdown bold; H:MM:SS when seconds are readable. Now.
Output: **6:00**
